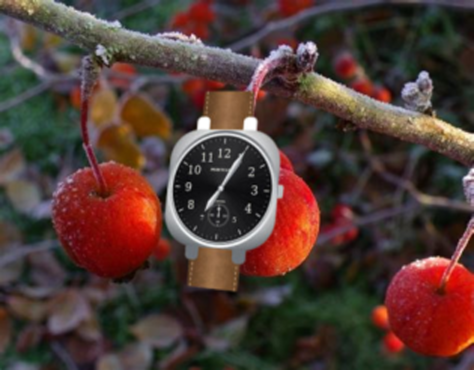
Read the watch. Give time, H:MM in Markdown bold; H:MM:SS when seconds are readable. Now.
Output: **7:05**
